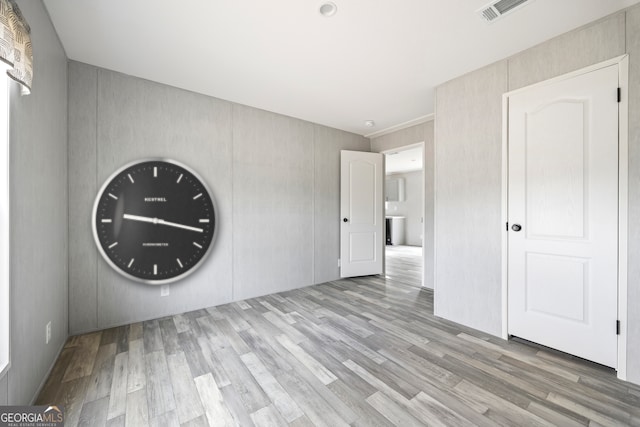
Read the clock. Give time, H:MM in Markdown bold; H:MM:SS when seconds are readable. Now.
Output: **9:17**
